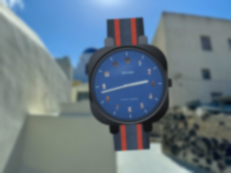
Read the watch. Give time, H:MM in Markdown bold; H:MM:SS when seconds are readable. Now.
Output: **2:43**
